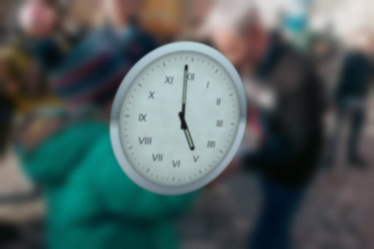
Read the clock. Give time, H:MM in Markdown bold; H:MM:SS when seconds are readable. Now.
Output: **4:59**
